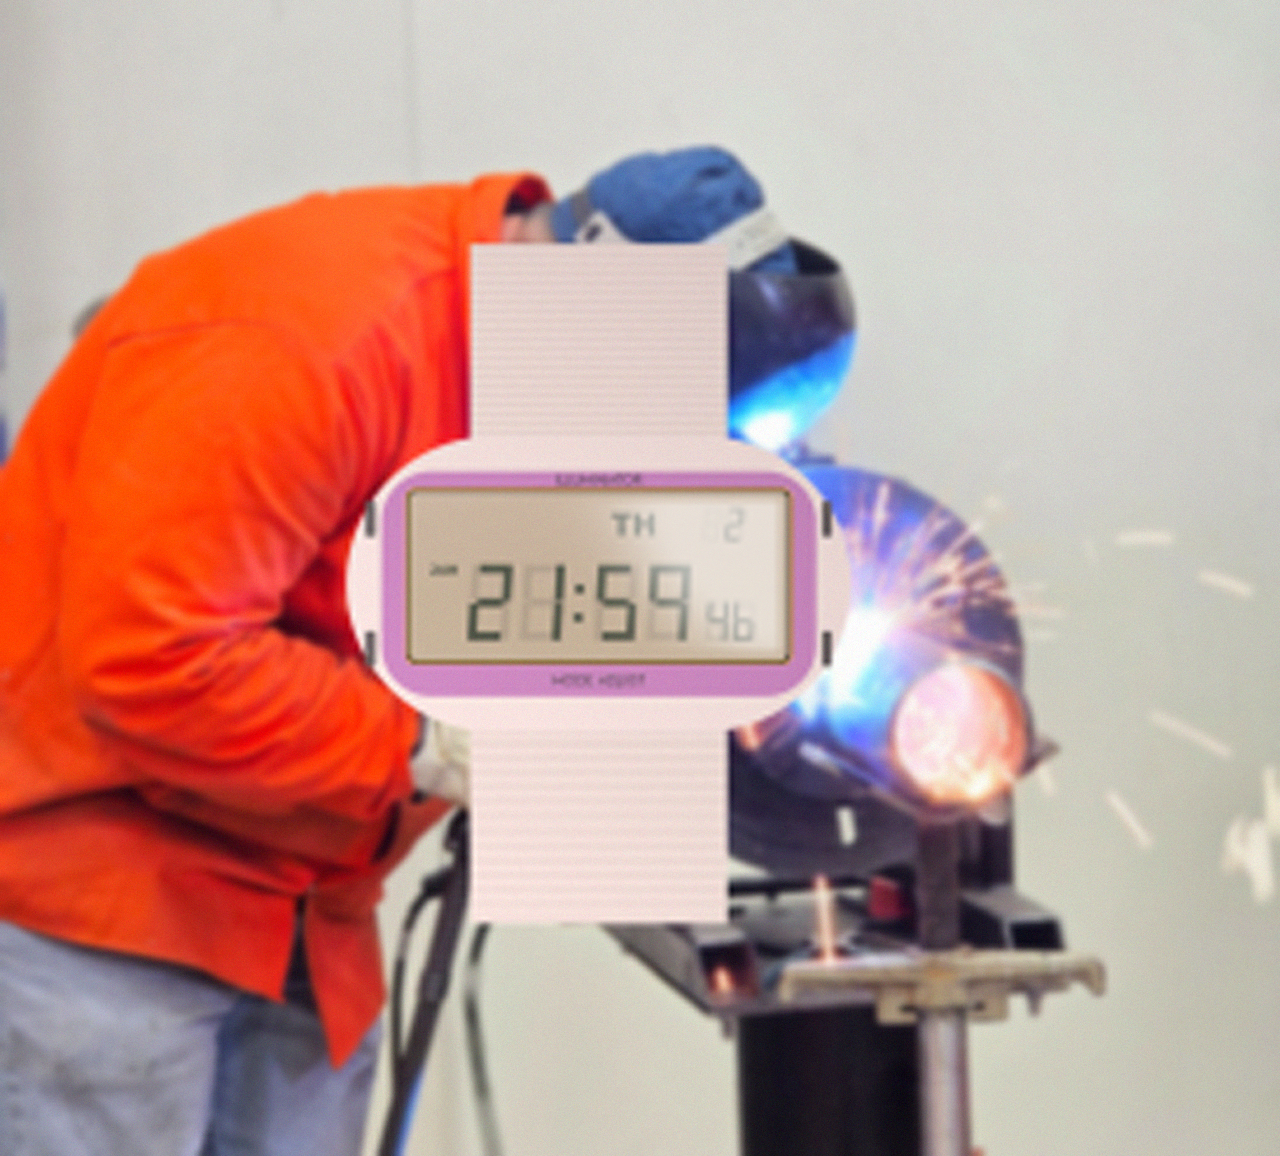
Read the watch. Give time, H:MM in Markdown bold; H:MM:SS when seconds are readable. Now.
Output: **21:59:46**
